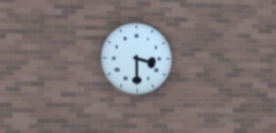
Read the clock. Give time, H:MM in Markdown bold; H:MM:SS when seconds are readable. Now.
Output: **3:30**
